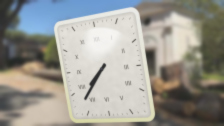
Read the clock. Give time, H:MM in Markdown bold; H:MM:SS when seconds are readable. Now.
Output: **7:37**
